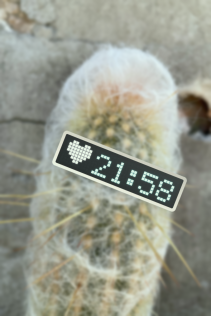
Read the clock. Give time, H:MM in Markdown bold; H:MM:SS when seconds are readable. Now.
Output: **21:58**
